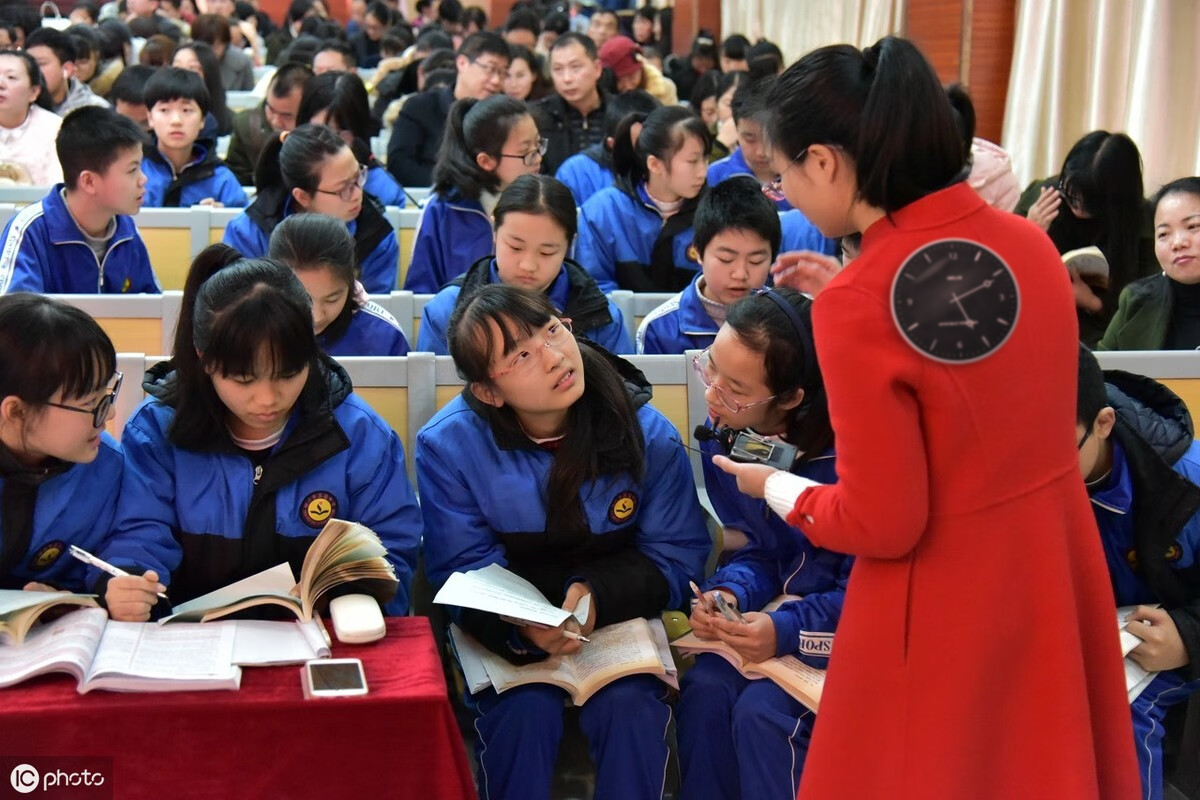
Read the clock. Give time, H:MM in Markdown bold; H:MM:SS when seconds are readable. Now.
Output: **5:11**
